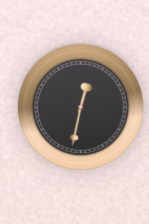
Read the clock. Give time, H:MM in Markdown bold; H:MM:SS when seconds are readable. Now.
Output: **12:32**
